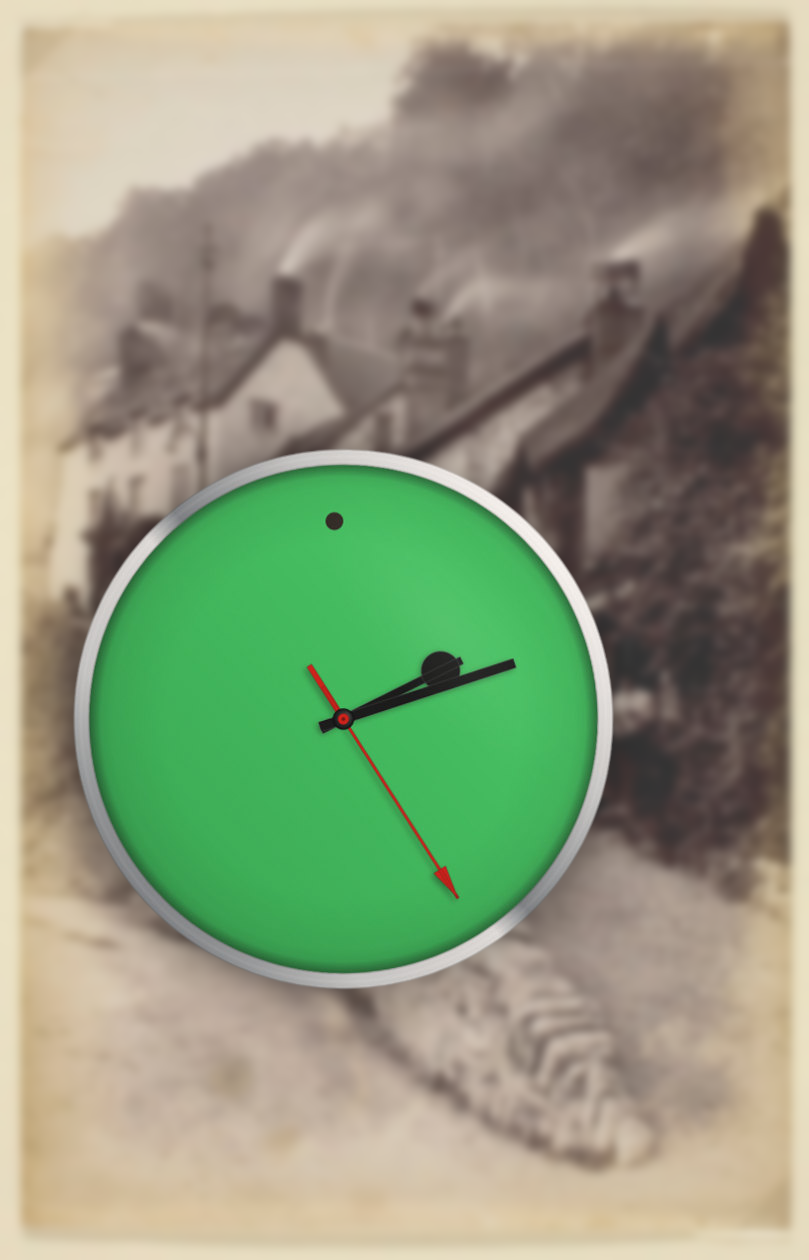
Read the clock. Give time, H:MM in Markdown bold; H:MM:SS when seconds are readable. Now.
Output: **2:12:25**
